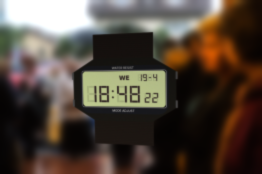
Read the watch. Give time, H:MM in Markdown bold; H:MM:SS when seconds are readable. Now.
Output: **18:48:22**
